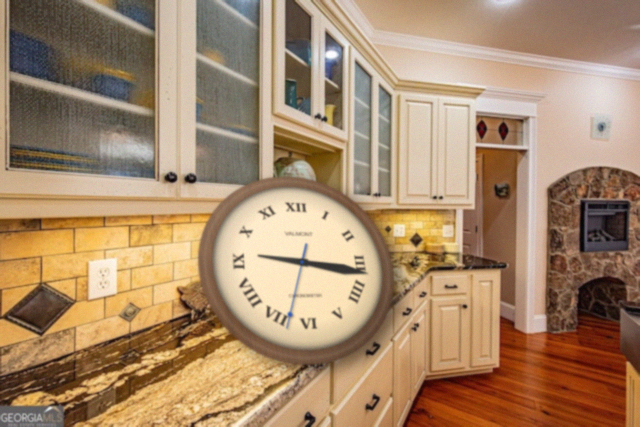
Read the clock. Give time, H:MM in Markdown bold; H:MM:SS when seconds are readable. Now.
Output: **9:16:33**
